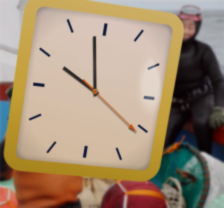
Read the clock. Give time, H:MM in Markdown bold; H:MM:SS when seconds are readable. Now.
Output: **9:58:21**
